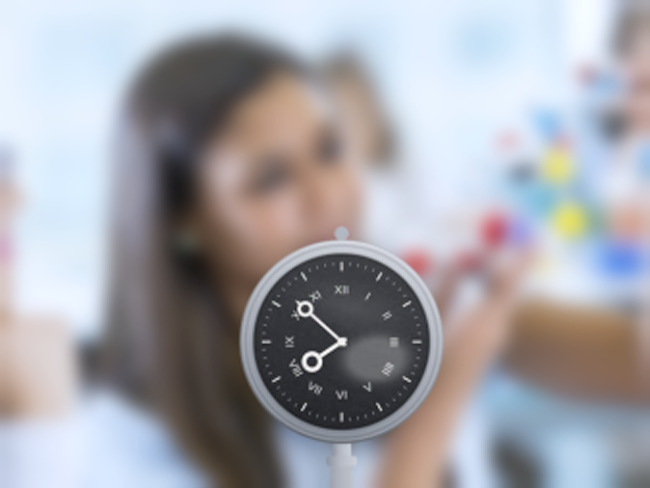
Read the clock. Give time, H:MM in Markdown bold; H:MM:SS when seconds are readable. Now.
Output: **7:52**
